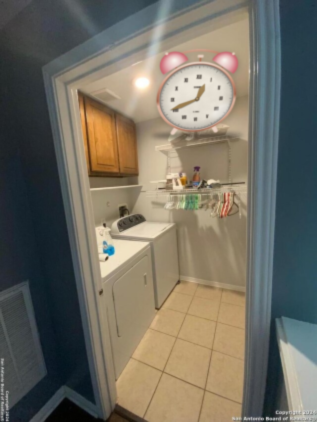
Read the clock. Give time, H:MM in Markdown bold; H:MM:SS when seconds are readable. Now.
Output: **12:41**
